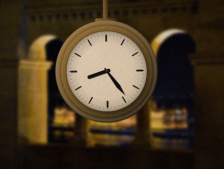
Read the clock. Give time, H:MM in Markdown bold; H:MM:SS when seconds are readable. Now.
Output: **8:24**
